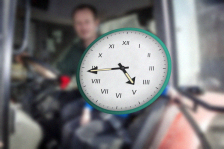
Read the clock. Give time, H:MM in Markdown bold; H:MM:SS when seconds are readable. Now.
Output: **4:44**
